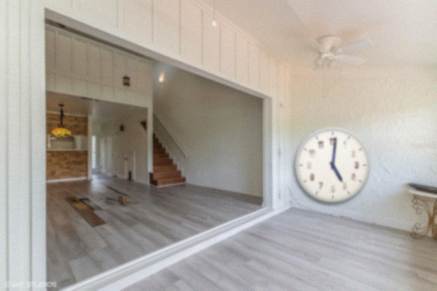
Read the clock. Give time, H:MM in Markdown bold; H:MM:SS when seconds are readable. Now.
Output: **5:01**
